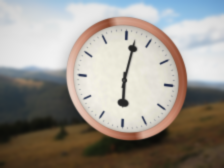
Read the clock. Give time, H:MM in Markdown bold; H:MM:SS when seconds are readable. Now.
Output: **6:02**
